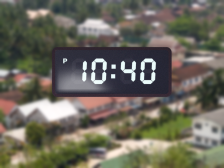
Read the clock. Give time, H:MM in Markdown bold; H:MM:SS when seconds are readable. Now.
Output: **10:40**
